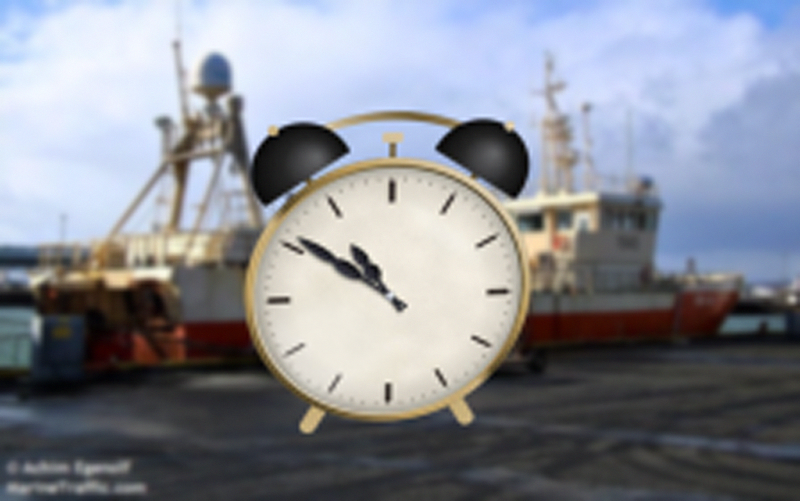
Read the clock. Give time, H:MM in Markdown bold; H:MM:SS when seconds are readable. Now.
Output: **10:51**
